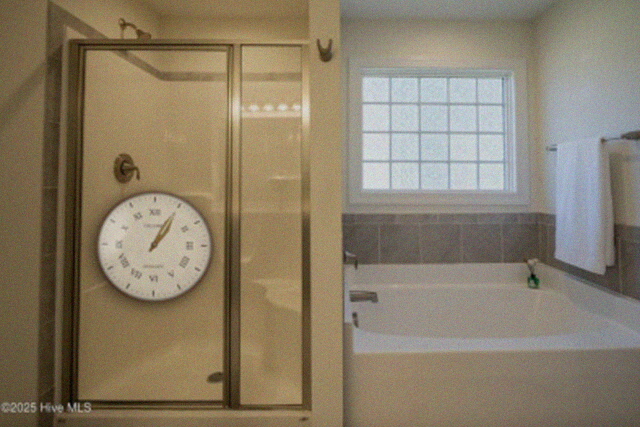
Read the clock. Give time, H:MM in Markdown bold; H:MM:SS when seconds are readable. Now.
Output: **1:05**
